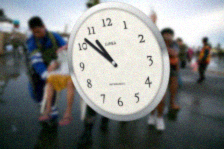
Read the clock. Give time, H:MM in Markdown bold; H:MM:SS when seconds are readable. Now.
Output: **10:52**
